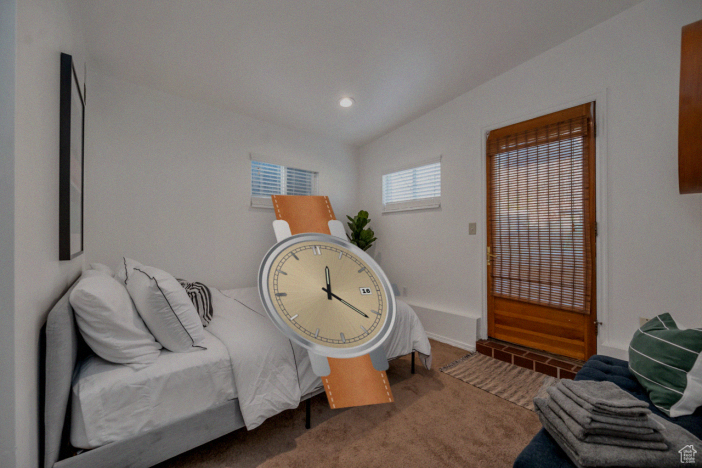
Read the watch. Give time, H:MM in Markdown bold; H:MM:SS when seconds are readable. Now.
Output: **12:22**
